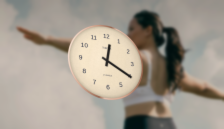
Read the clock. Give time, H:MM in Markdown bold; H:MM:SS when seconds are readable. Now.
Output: **12:20**
